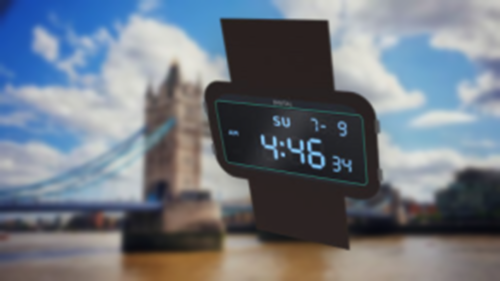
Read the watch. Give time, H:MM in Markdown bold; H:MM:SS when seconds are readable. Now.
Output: **4:46:34**
